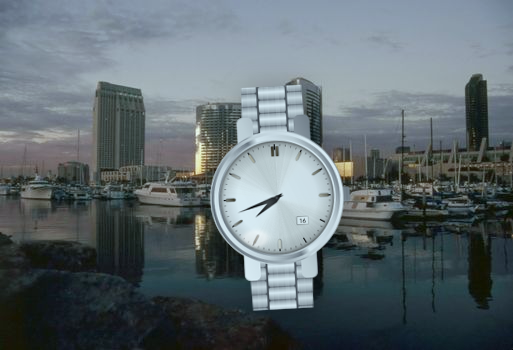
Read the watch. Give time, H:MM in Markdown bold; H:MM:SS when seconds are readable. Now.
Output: **7:42**
